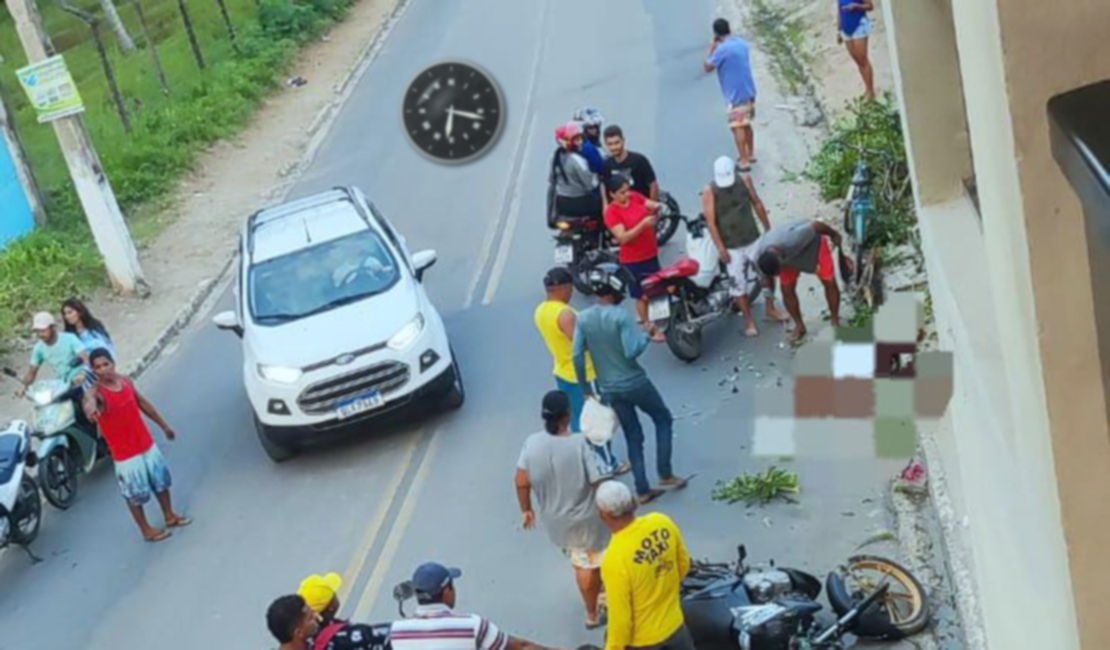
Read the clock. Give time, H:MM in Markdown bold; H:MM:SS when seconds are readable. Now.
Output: **6:17**
